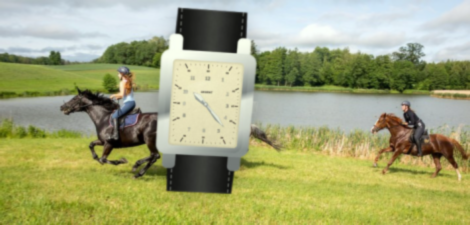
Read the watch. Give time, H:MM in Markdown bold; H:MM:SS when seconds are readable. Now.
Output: **10:23**
